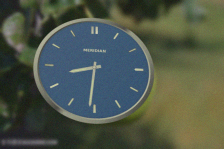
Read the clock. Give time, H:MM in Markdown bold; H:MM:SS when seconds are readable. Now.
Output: **8:31**
